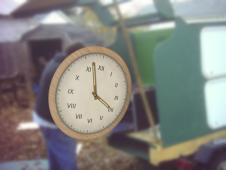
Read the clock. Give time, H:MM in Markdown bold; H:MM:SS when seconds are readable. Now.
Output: **3:57**
